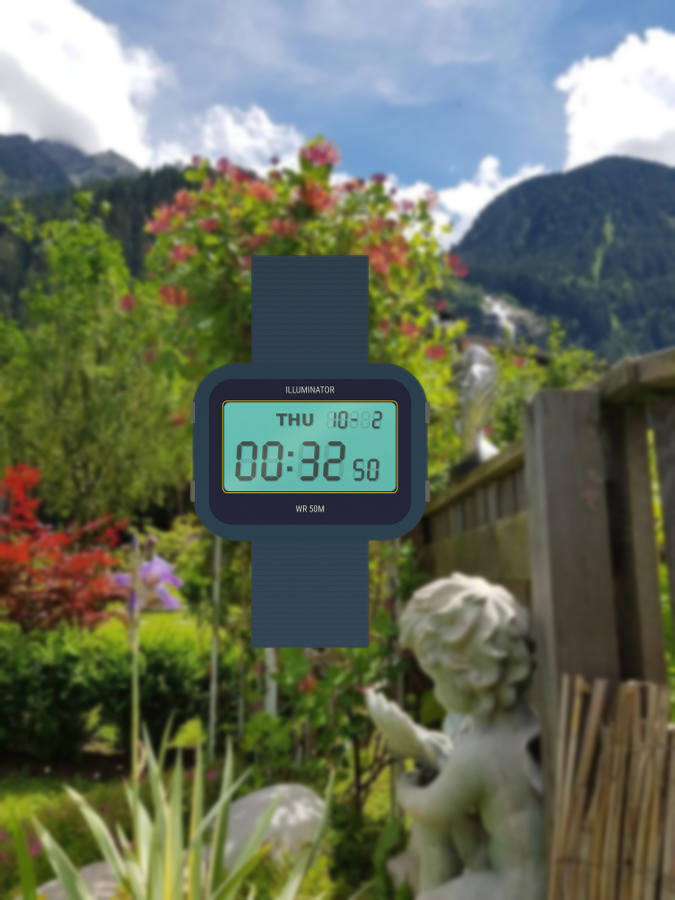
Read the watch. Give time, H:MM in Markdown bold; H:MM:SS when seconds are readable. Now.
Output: **0:32:50**
